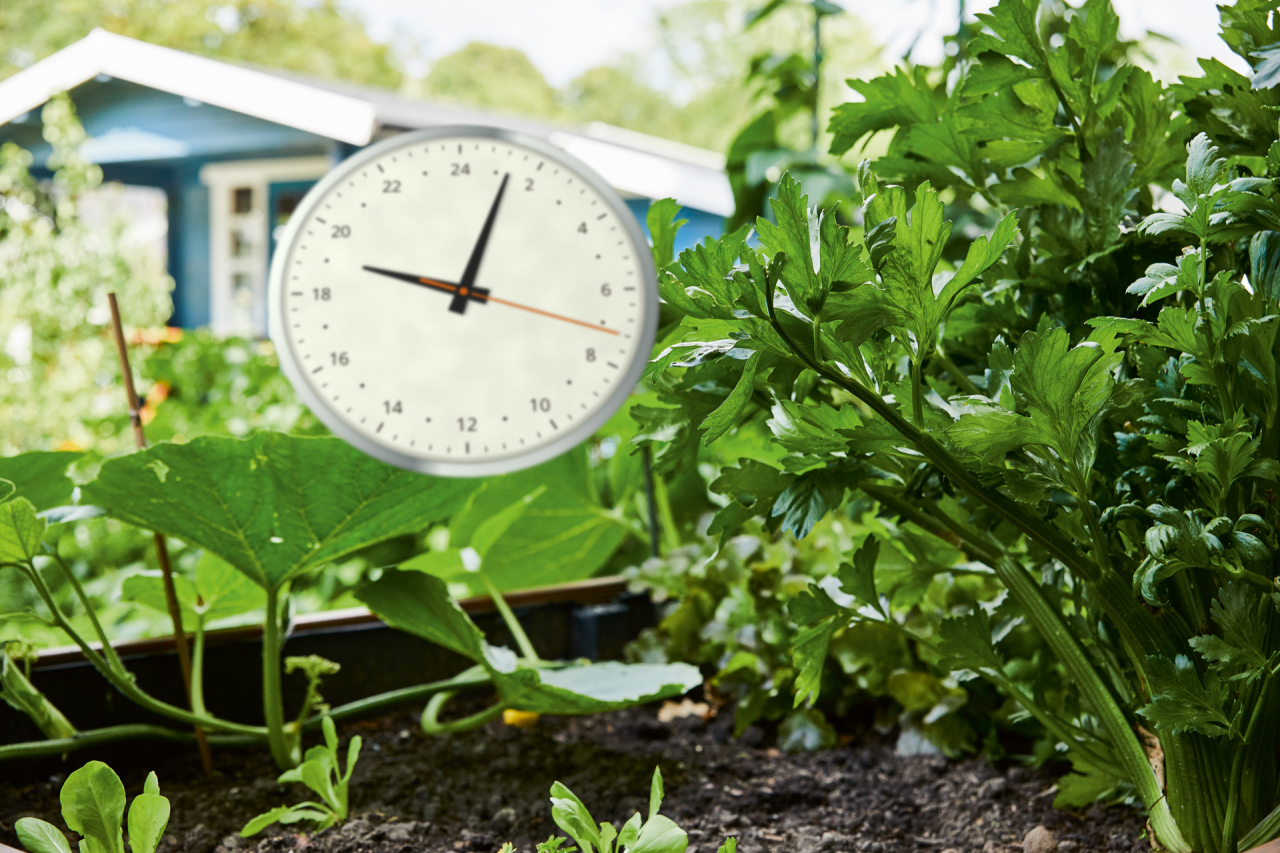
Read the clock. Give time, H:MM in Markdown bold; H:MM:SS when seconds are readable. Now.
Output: **19:03:18**
